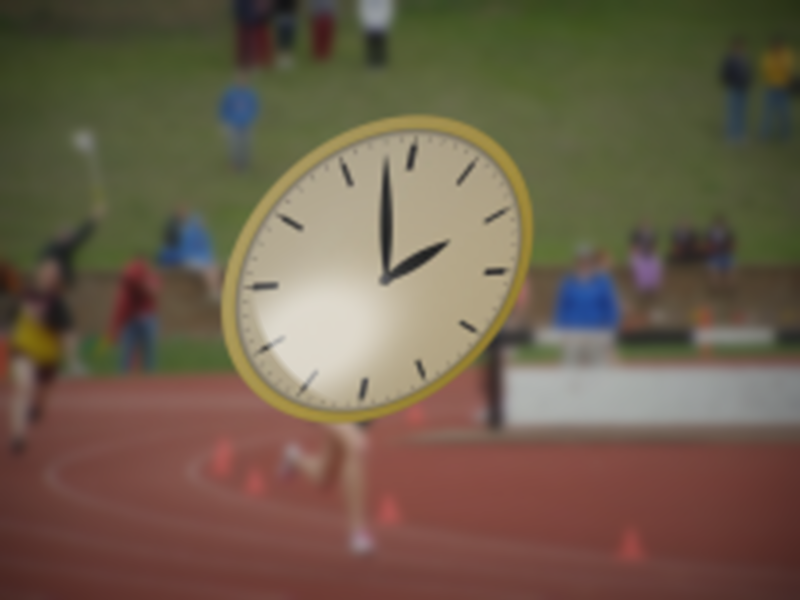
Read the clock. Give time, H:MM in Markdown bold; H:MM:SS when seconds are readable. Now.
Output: **1:58**
